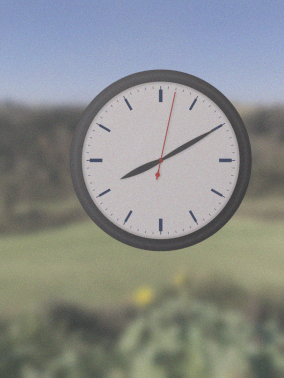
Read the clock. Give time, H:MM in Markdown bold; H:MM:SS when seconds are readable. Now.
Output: **8:10:02**
